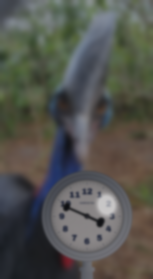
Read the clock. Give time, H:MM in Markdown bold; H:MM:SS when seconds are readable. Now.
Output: **3:49**
